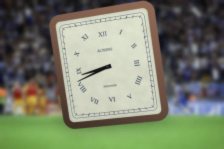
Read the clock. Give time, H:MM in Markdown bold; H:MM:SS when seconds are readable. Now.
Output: **8:42**
